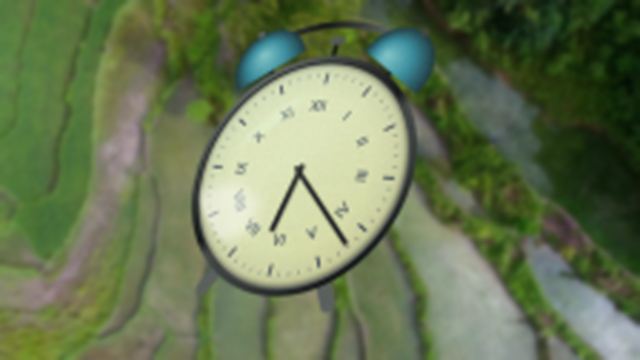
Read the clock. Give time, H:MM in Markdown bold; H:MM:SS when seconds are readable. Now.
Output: **6:22**
